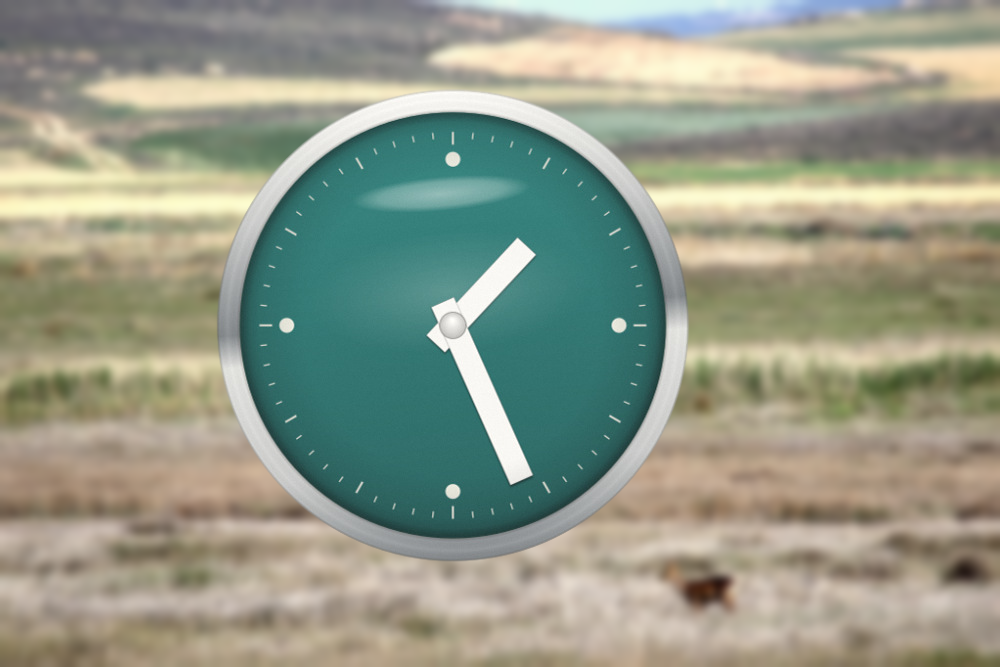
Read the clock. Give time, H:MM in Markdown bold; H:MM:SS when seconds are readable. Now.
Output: **1:26**
